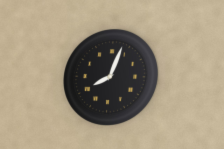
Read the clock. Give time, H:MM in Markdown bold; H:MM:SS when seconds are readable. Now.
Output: **8:03**
